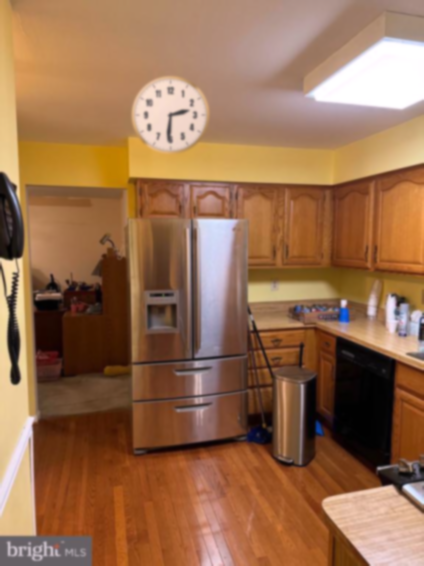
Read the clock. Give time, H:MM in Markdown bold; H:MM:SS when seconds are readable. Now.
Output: **2:31**
